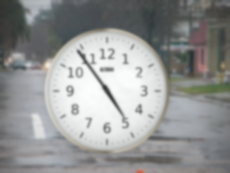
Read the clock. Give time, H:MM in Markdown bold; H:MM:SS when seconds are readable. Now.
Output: **4:54**
